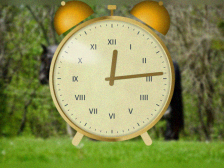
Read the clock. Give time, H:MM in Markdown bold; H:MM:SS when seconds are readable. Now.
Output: **12:14**
